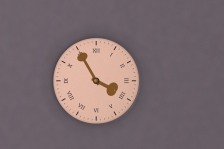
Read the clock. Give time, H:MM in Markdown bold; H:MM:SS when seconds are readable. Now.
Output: **3:55**
